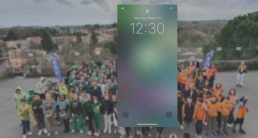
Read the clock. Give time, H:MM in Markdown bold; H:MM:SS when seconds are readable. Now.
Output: **12:30**
